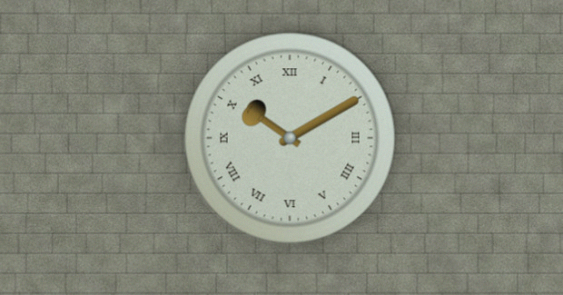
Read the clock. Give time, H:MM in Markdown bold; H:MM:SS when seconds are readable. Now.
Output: **10:10**
